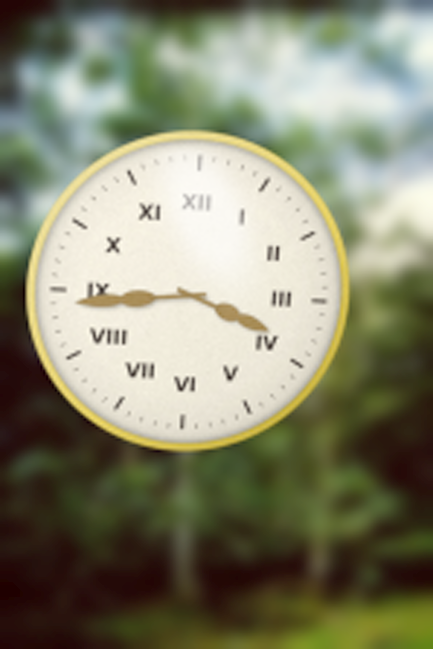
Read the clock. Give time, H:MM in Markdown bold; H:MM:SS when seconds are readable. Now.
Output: **3:44**
